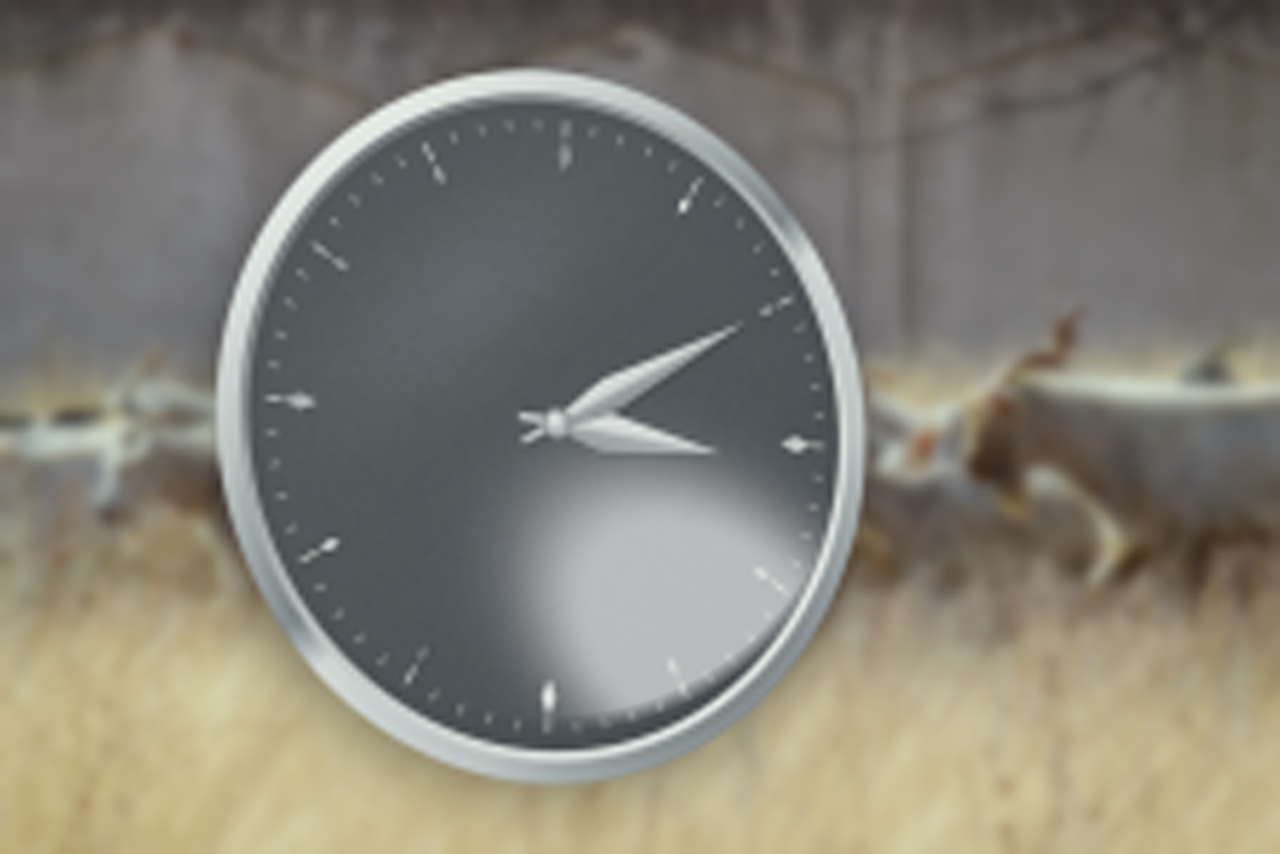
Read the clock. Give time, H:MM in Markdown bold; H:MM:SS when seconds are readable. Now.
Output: **3:10**
